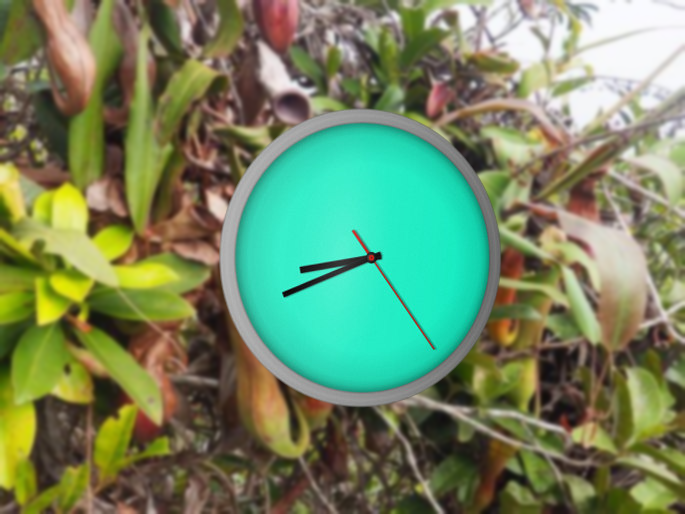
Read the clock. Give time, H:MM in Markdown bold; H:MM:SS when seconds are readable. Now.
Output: **8:41:24**
